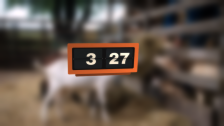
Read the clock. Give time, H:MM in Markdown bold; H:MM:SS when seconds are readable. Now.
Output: **3:27**
